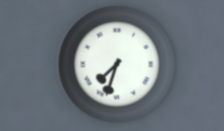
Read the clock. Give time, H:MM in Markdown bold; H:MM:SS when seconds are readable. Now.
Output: **7:33**
